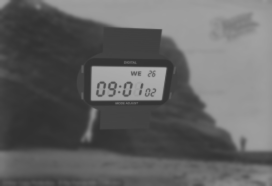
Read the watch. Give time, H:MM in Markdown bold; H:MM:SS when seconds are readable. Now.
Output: **9:01:02**
